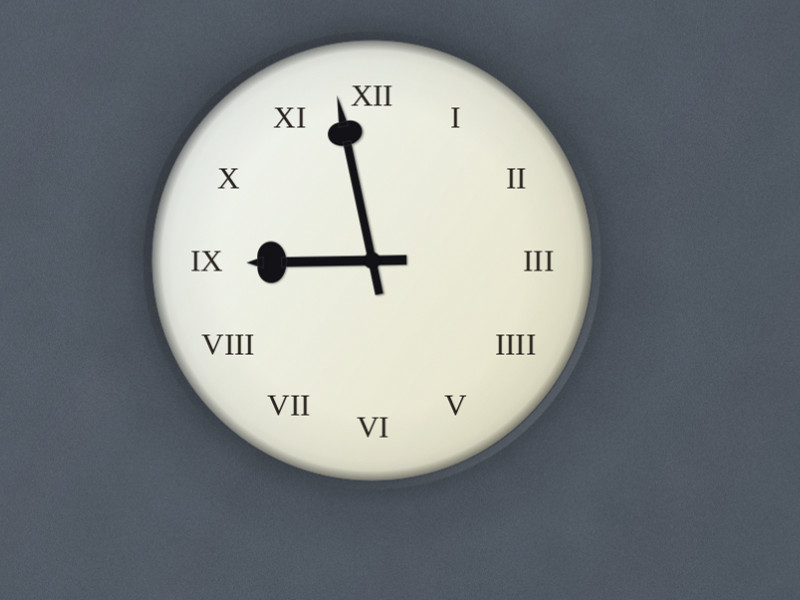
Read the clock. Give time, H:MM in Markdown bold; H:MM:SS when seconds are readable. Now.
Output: **8:58**
